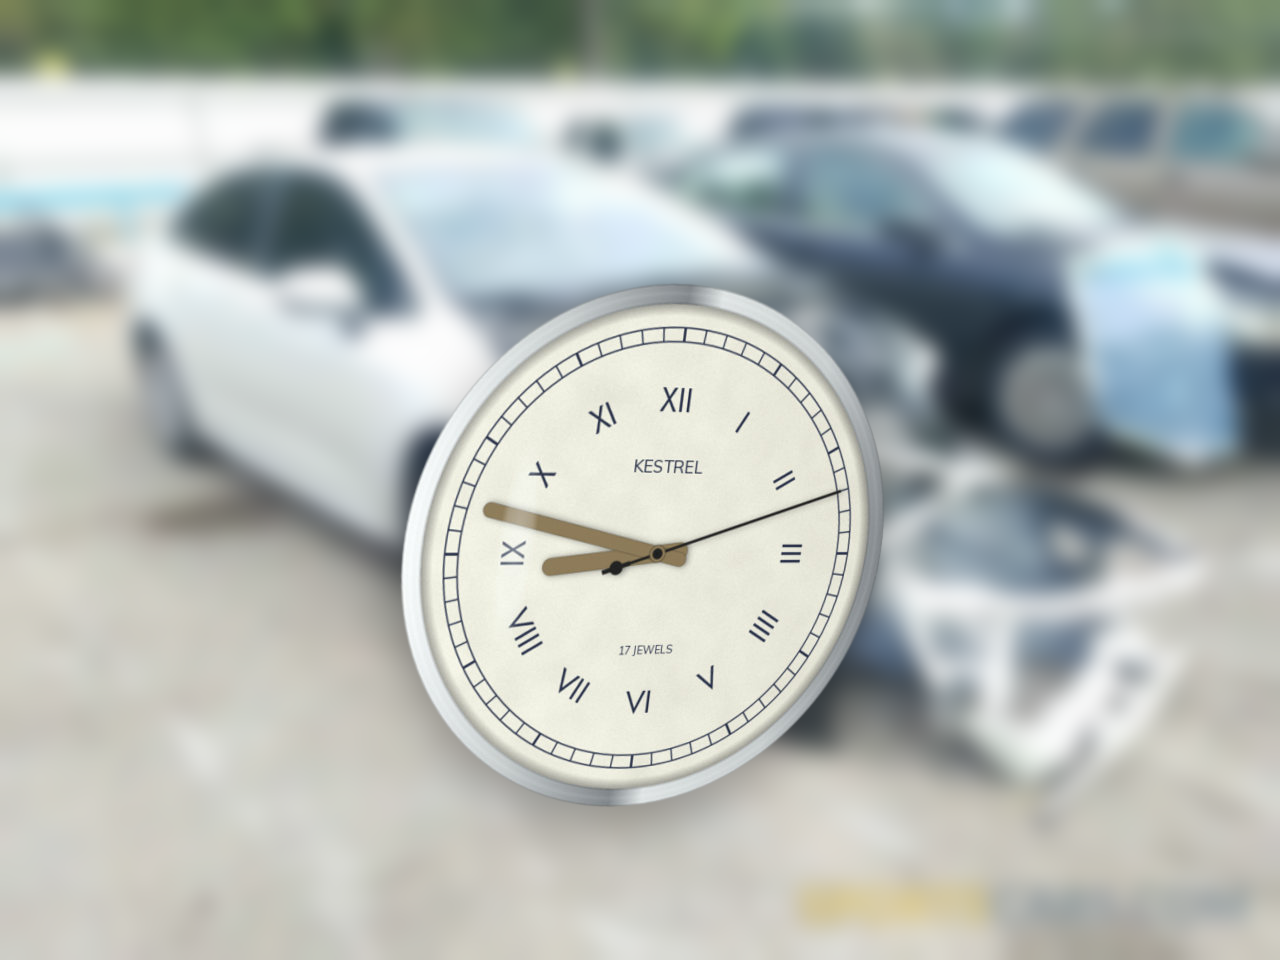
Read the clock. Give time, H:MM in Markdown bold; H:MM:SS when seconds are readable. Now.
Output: **8:47:12**
